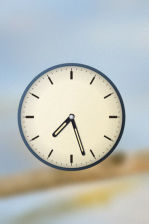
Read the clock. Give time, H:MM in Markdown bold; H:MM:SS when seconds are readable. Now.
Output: **7:27**
